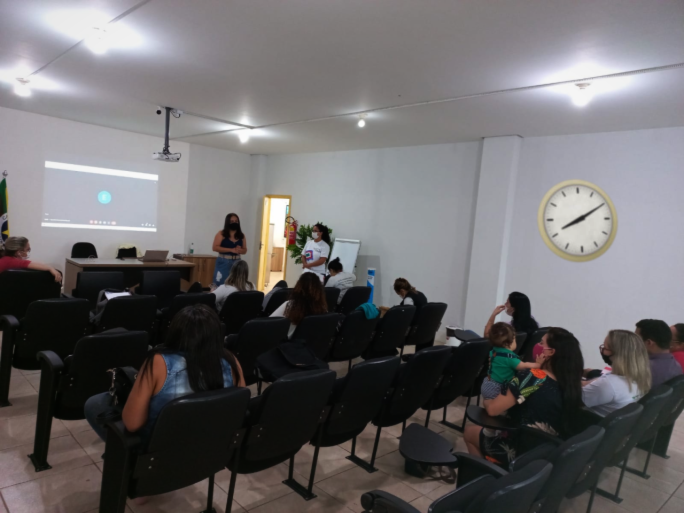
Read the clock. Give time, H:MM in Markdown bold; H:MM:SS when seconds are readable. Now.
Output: **8:10**
